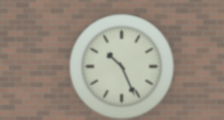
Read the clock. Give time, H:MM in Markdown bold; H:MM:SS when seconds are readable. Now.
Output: **10:26**
